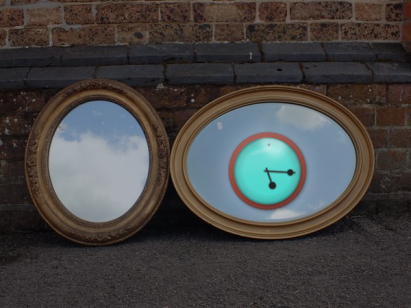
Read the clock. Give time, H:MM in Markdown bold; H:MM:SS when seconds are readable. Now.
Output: **5:15**
